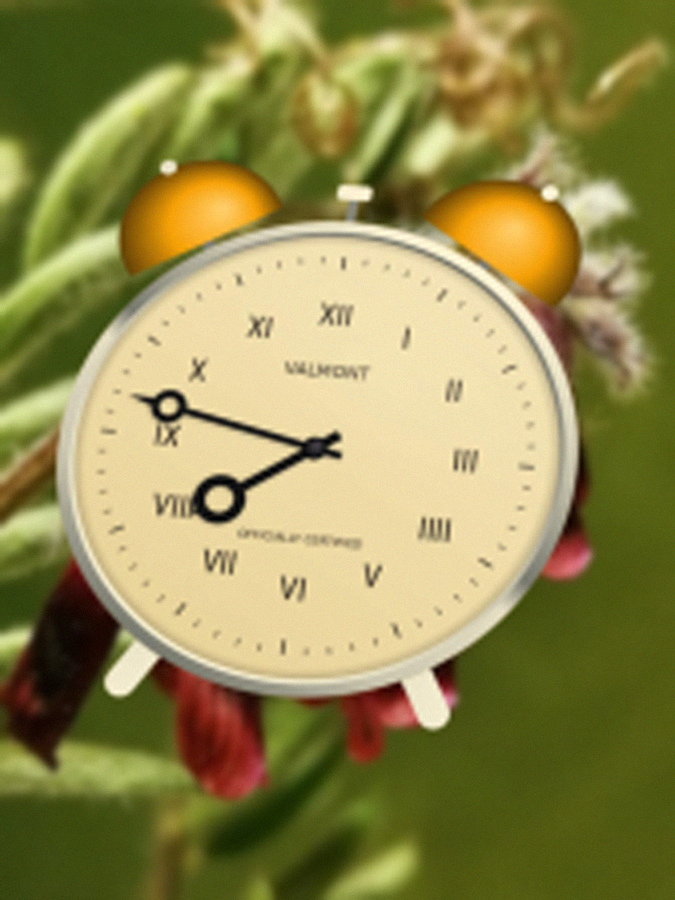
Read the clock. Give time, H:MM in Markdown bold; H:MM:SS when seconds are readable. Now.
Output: **7:47**
